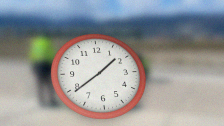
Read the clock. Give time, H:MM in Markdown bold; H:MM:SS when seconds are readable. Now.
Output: **1:39**
